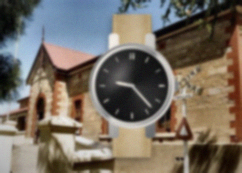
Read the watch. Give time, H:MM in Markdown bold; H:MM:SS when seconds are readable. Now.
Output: **9:23**
